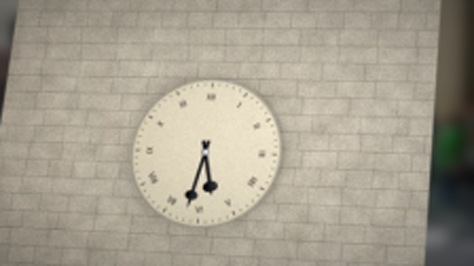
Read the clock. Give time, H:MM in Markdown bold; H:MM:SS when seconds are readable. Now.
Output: **5:32**
